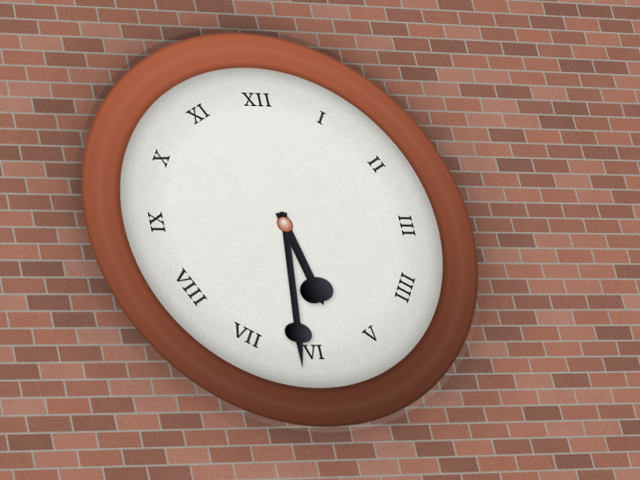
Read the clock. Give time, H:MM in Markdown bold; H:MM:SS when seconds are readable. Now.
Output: **5:31**
